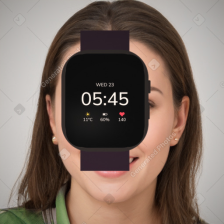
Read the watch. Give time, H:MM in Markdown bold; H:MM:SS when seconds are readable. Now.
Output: **5:45**
